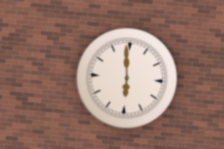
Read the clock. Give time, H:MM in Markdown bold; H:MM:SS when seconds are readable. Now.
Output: **5:59**
